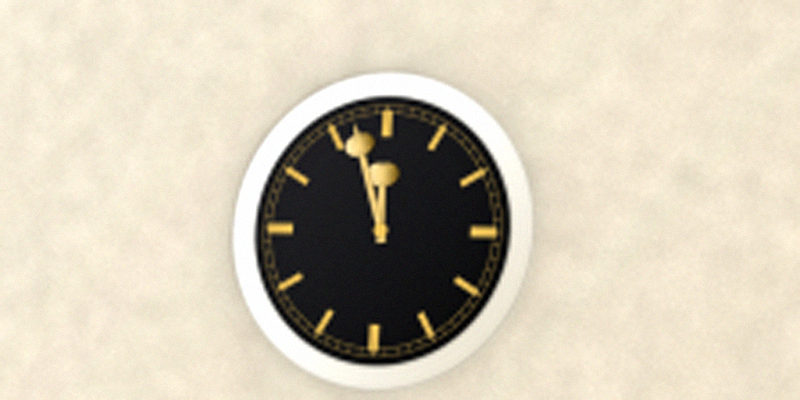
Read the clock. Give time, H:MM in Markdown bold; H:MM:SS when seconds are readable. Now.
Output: **11:57**
